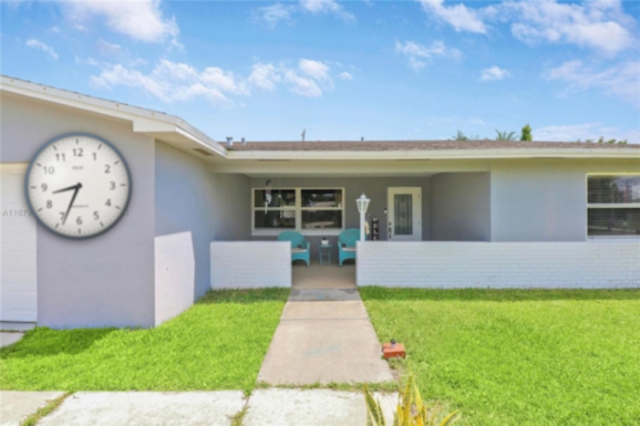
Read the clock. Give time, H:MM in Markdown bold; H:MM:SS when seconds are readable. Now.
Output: **8:34**
